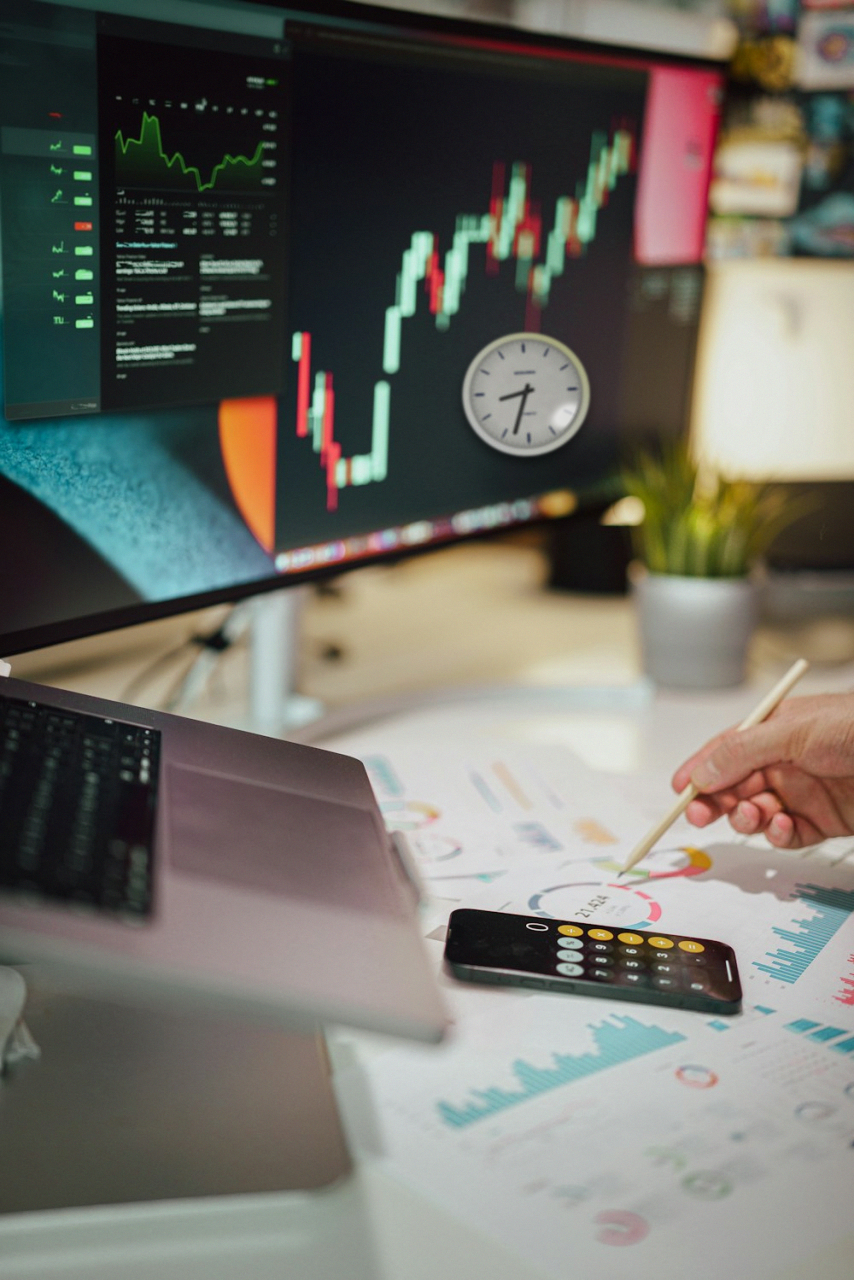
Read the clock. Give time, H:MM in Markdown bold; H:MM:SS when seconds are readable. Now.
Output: **8:33**
